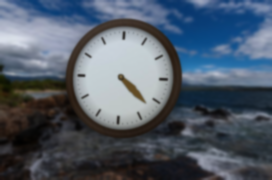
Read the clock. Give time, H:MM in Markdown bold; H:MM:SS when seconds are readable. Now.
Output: **4:22**
